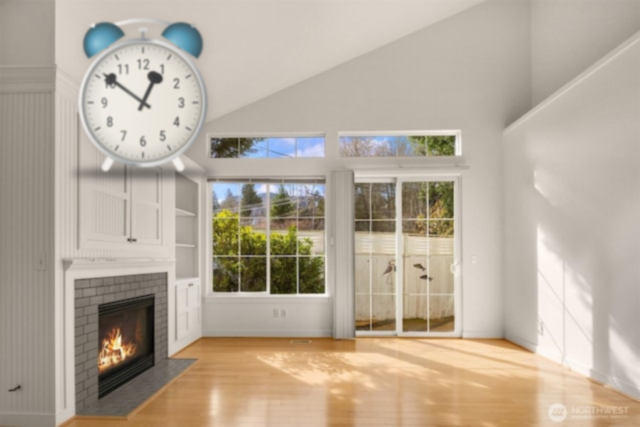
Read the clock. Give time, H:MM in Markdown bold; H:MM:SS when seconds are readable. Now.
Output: **12:51**
